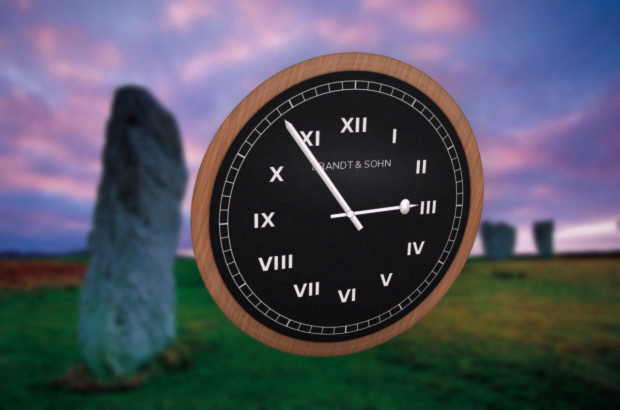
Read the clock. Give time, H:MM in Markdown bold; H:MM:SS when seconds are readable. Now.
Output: **2:54**
